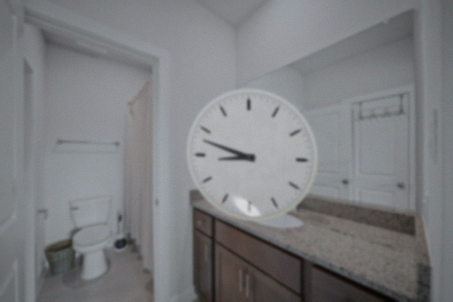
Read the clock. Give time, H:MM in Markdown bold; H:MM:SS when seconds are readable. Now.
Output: **8:48**
